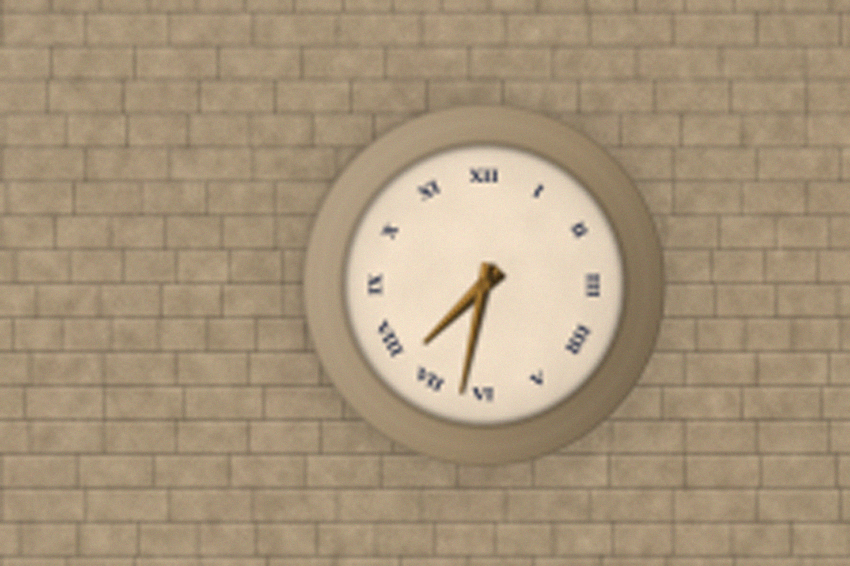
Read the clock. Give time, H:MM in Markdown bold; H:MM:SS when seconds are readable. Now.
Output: **7:32**
